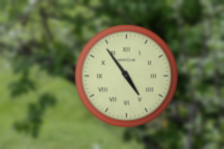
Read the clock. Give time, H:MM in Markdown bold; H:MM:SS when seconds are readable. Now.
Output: **4:54**
